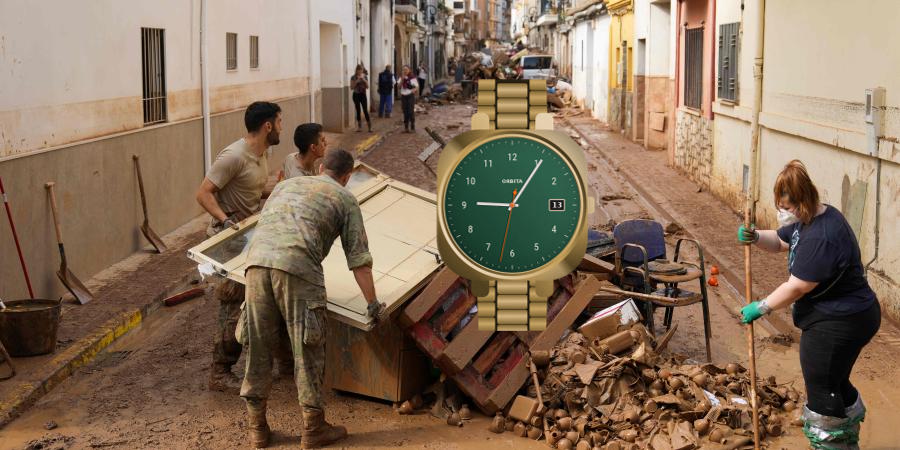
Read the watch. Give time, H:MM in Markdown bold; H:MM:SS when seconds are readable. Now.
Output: **9:05:32**
